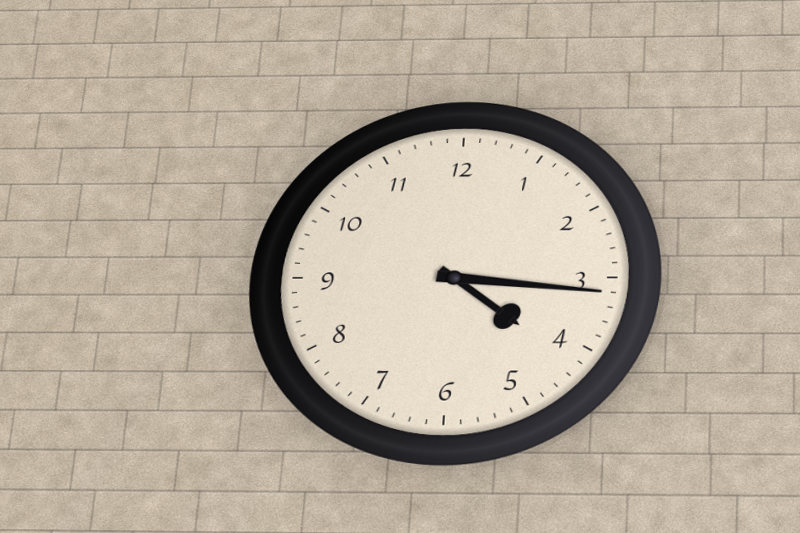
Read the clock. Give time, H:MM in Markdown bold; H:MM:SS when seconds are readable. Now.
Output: **4:16**
